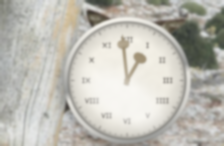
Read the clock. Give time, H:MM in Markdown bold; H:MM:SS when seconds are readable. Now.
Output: **12:59**
